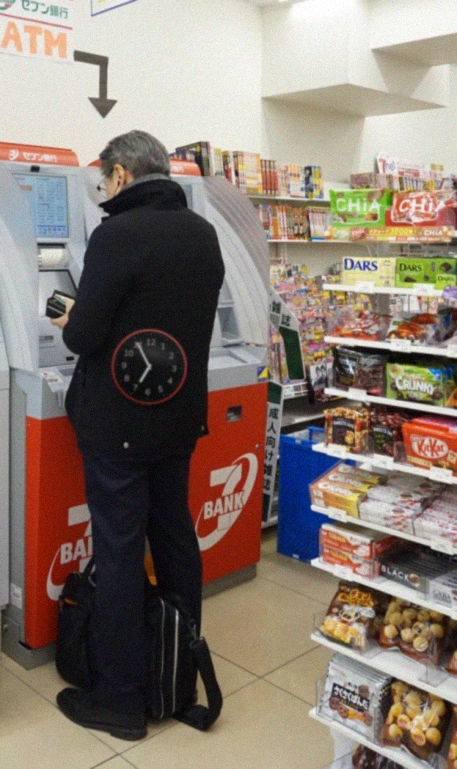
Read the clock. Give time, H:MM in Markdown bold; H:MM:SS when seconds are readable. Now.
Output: **6:55**
